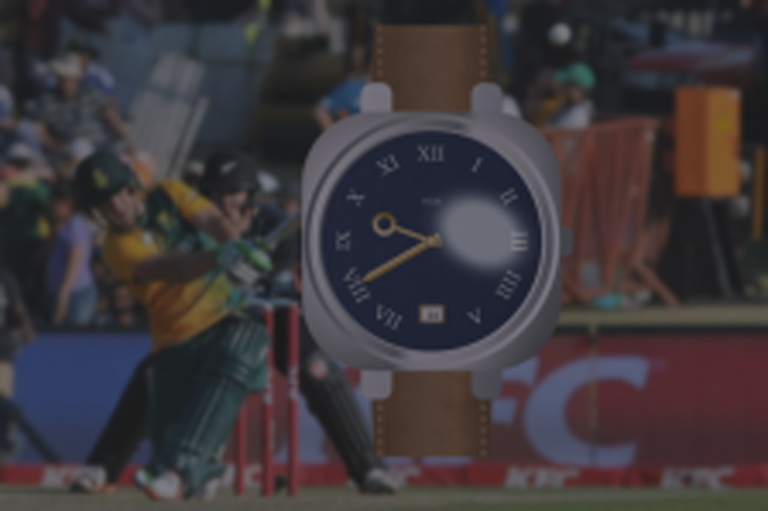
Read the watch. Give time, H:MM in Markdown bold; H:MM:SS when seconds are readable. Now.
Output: **9:40**
